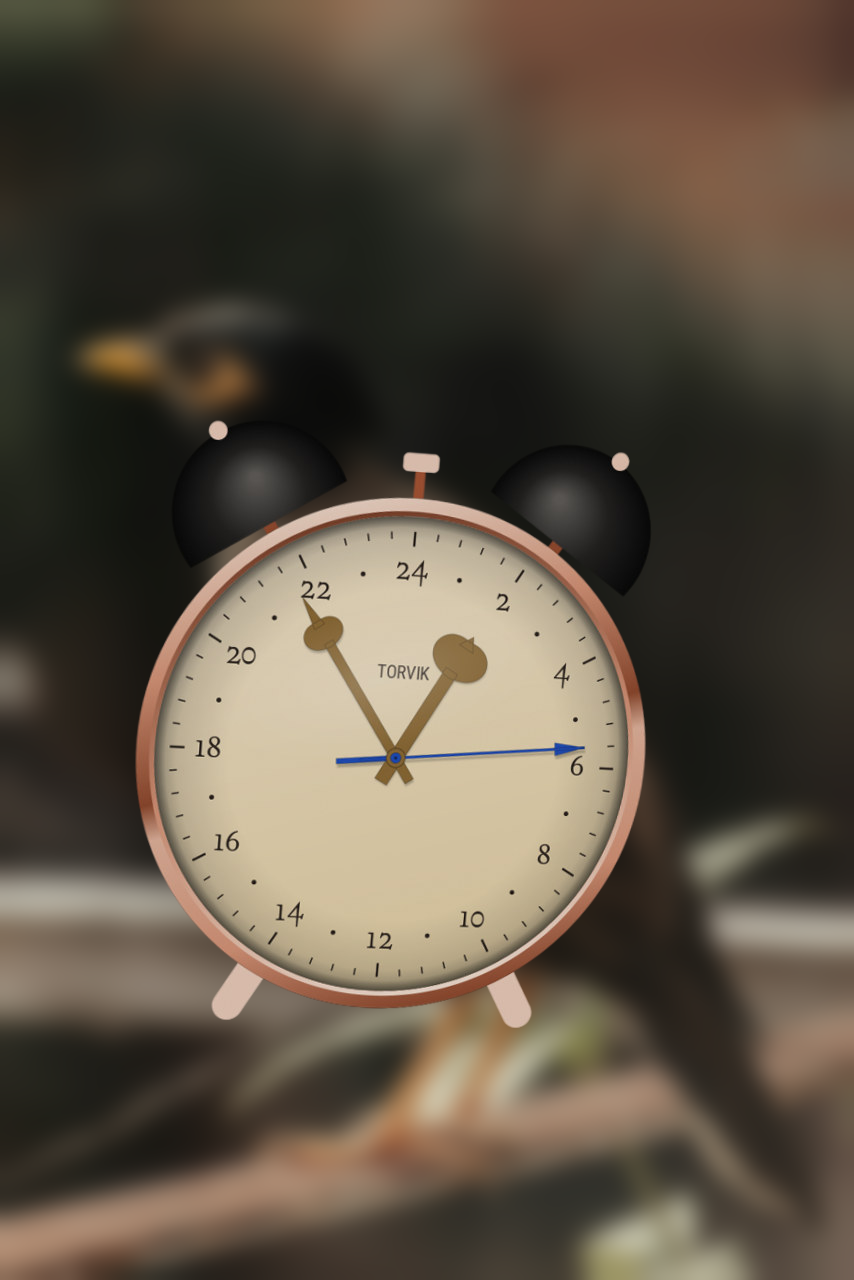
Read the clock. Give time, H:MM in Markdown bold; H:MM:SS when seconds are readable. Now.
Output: **1:54:14**
